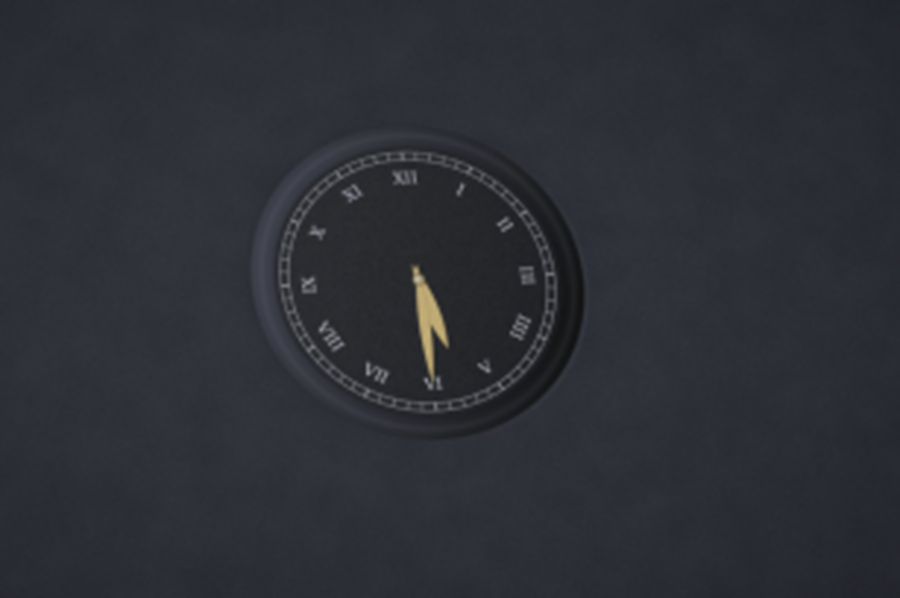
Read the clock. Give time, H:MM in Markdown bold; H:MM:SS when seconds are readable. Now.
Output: **5:30**
